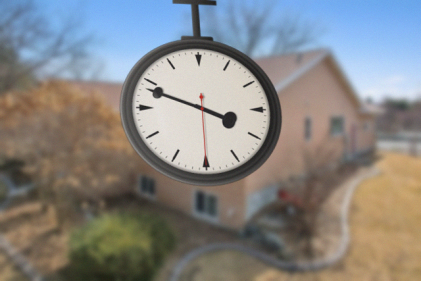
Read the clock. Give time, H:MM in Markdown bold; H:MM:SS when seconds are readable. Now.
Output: **3:48:30**
